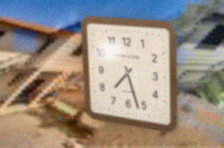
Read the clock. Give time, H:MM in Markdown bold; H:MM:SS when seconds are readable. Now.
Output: **7:27**
